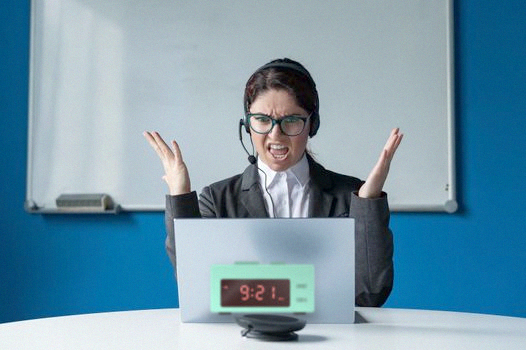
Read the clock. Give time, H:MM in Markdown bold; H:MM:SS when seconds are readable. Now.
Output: **9:21**
